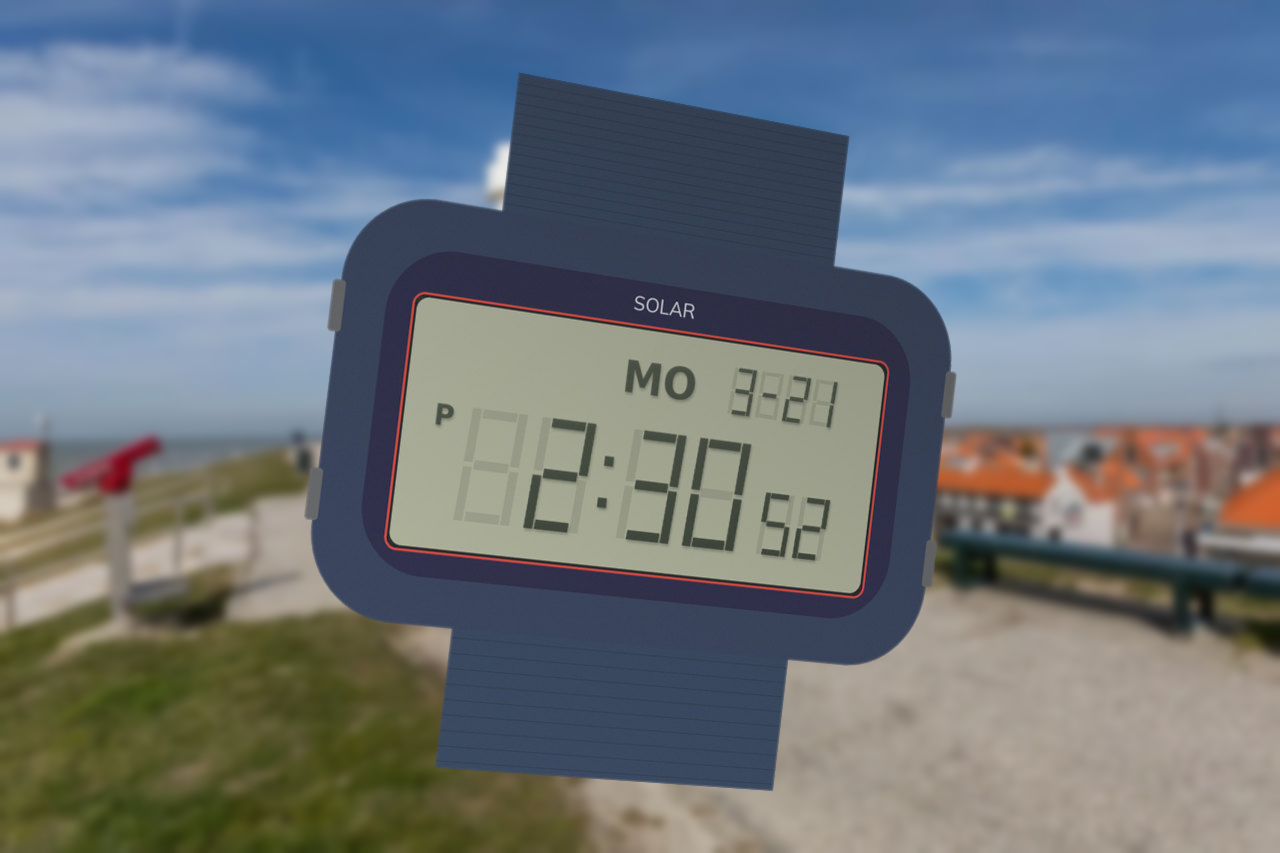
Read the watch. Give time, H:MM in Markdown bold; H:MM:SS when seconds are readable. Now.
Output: **2:30:52**
